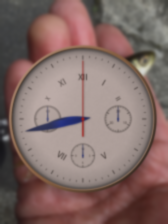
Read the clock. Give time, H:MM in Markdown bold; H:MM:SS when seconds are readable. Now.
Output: **8:43**
